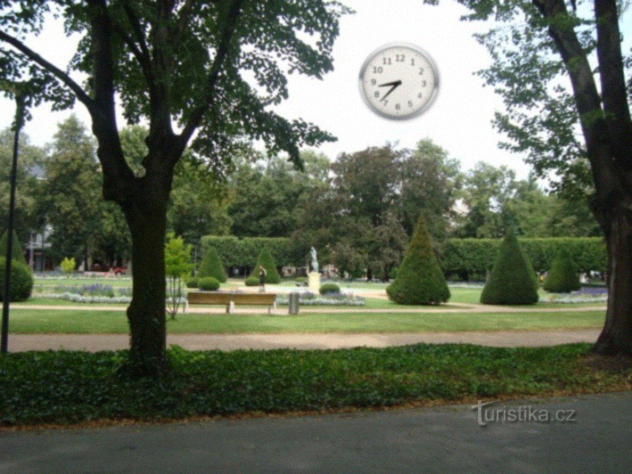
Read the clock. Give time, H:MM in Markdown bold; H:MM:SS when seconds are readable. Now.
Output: **8:37**
